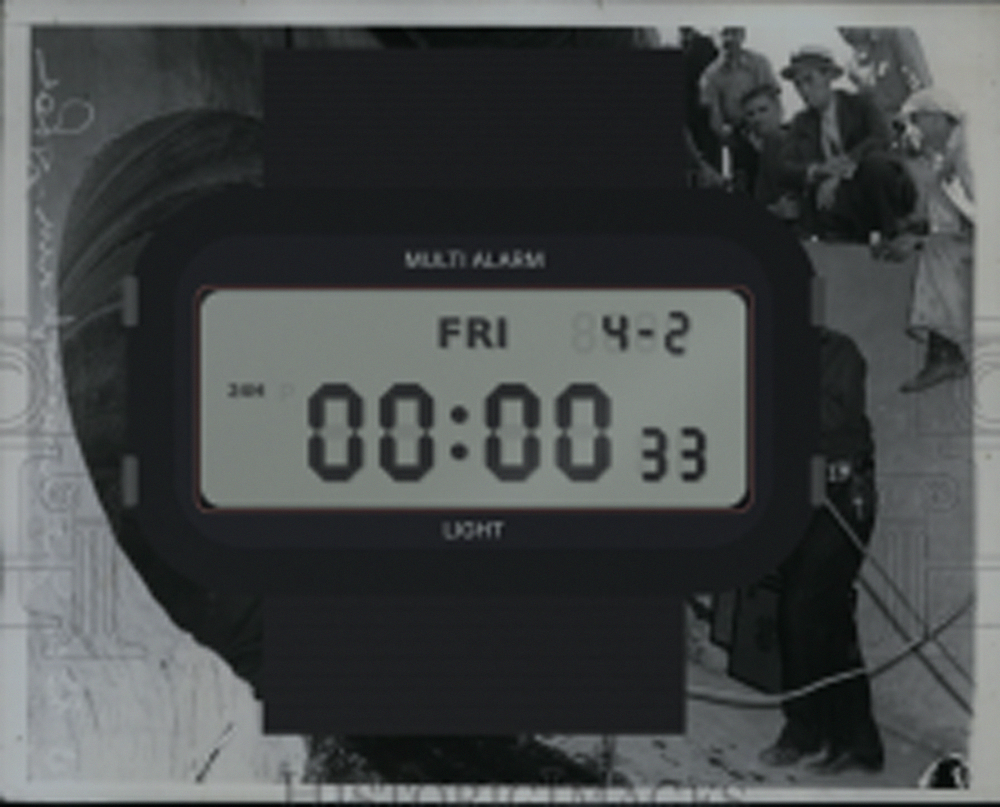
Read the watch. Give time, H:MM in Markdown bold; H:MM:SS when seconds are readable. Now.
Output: **0:00:33**
